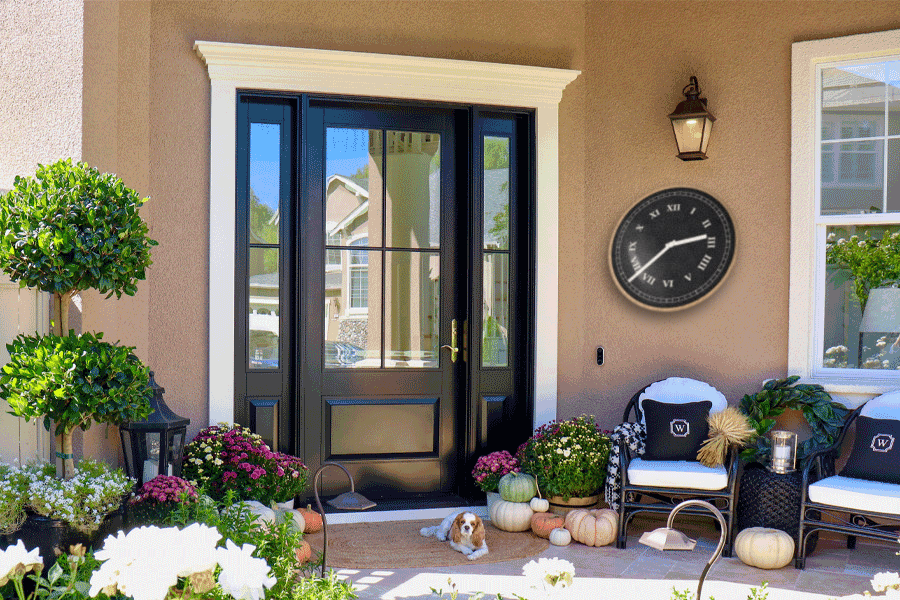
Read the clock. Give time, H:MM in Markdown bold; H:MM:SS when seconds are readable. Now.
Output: **2:38**
